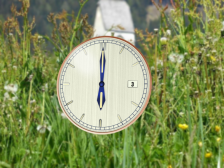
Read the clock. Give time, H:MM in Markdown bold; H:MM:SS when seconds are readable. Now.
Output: **6:00**
